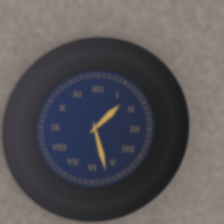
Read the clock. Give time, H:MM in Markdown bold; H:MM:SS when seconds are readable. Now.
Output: **1:27**
